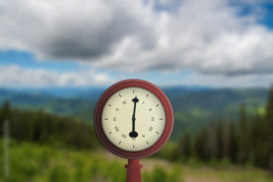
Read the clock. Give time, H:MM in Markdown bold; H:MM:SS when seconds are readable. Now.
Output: **6:01**
